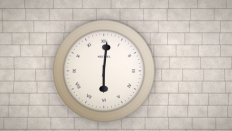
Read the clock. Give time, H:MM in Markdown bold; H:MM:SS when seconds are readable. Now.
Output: **6:01**
